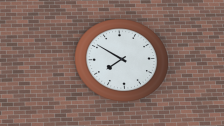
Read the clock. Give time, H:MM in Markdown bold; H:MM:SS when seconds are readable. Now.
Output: **7:51**
